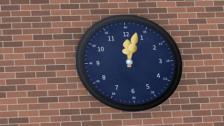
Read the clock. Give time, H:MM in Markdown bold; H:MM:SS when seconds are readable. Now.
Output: **12:03**
